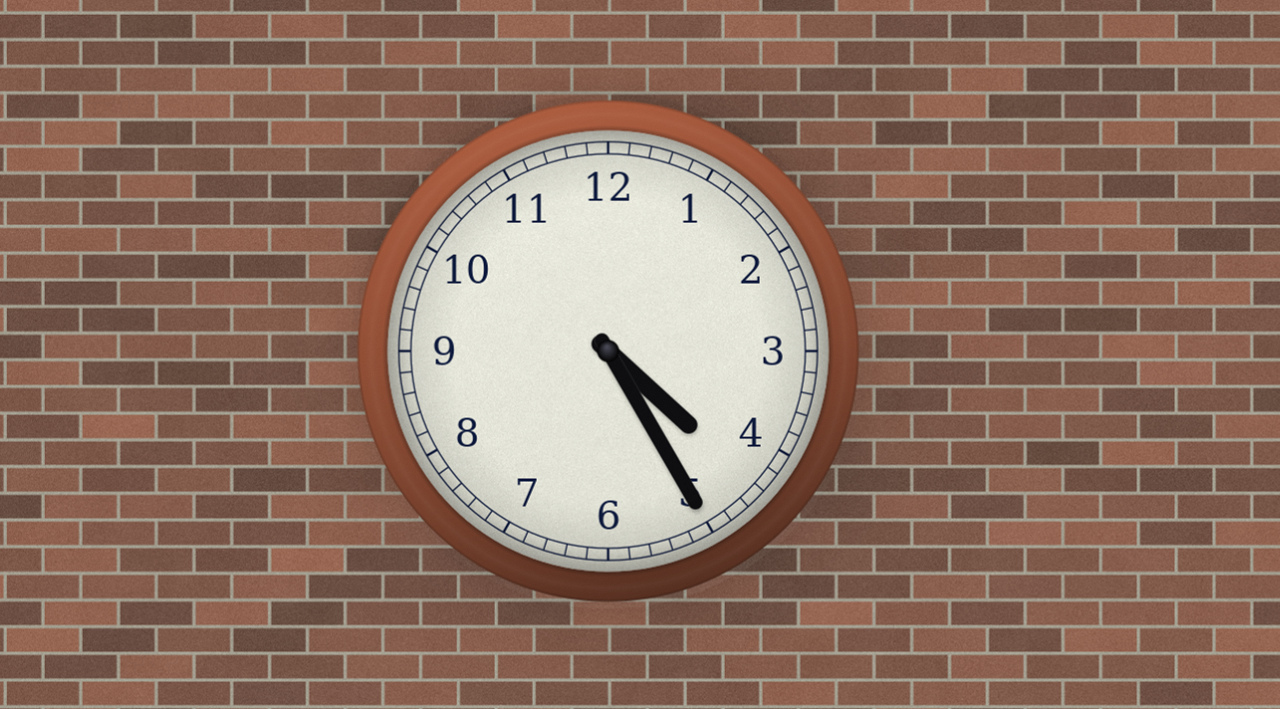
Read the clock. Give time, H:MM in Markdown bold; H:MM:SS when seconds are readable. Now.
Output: **4:25**
